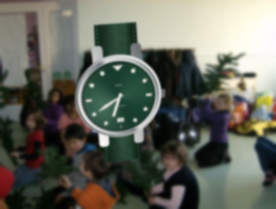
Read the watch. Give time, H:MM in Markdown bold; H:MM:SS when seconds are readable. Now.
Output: **6:40**
